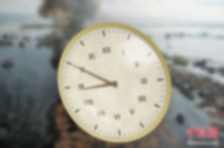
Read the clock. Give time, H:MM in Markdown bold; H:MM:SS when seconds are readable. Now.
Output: **8:50**
